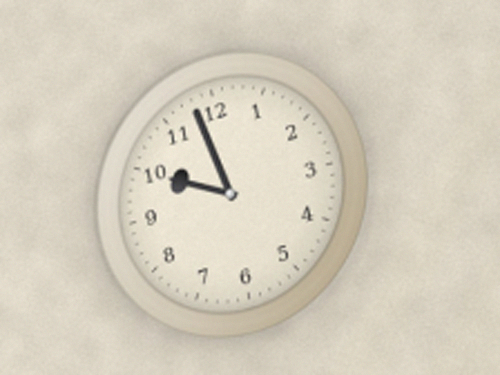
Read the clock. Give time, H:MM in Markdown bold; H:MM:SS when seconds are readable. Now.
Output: **9:58**
